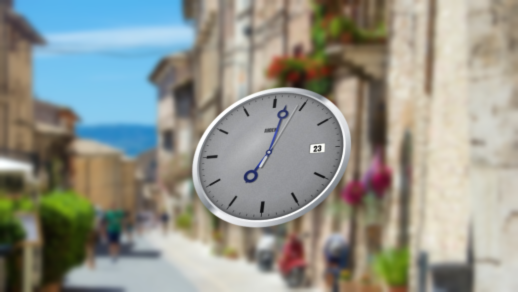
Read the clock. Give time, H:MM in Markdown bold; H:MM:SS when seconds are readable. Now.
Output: **7:02:04**
